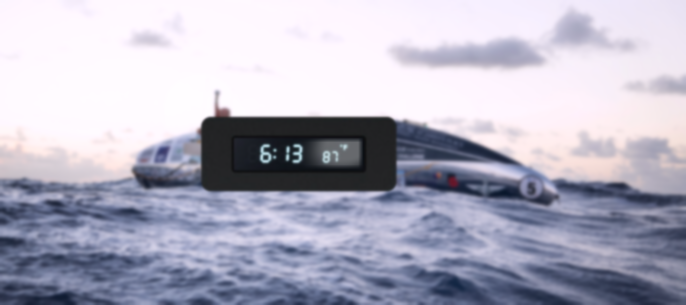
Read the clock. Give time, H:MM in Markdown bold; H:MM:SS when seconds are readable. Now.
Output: **6:13**
